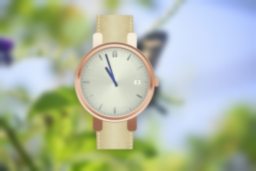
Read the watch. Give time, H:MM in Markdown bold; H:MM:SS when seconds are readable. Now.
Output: **10:57**
